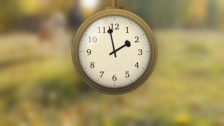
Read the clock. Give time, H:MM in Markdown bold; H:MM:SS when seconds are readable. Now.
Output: **1:58**
